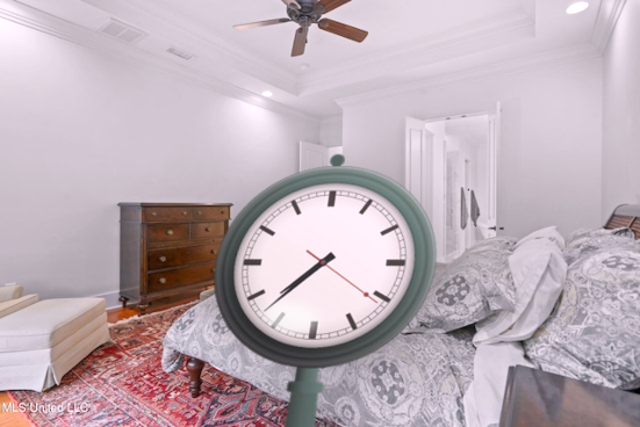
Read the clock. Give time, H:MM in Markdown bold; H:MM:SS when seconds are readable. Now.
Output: **7:37:21**
